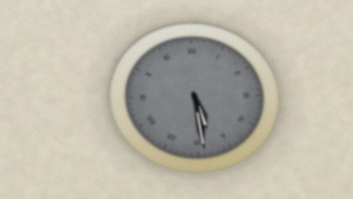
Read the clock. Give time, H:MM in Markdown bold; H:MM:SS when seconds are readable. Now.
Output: **5:29**
